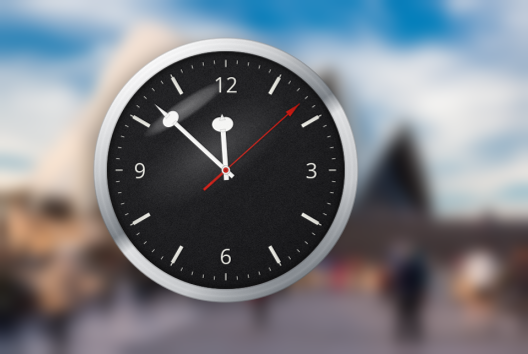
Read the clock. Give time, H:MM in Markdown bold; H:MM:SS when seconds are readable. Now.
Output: **11:52:08**
